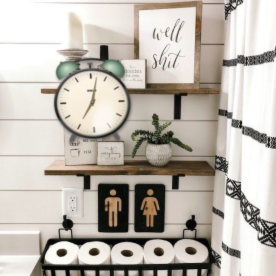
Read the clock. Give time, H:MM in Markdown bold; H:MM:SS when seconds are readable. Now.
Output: **7:02**
